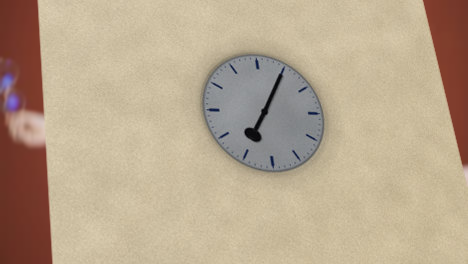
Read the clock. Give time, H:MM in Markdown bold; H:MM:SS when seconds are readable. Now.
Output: **7:05**
